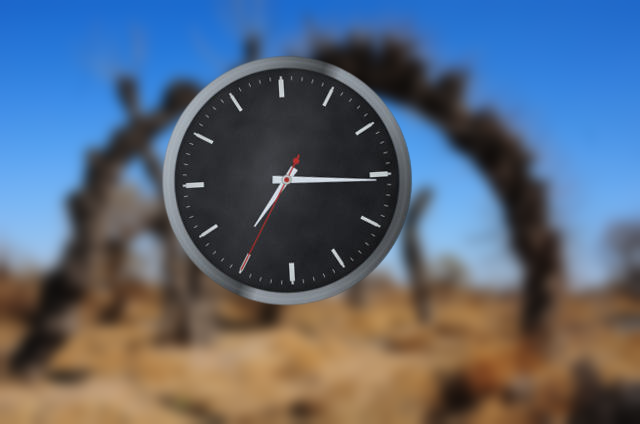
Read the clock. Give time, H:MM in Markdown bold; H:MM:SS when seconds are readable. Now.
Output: **7:15:35**
